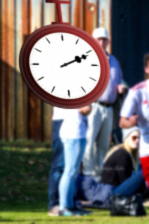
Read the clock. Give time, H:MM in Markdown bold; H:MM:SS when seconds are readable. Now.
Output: **2:11**
